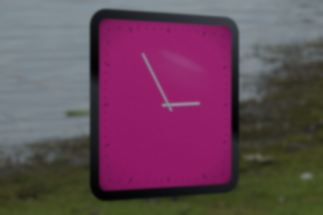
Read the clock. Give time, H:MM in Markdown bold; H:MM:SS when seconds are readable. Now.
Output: **2:55**
